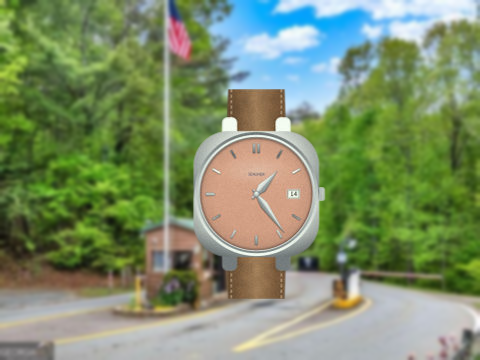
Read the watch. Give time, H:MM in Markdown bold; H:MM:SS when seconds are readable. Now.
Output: **1:24**
